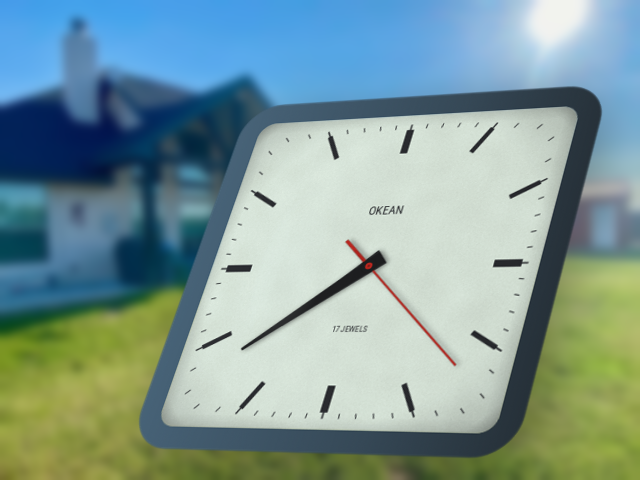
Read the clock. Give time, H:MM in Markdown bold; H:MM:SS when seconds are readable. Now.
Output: **7:38:22**
